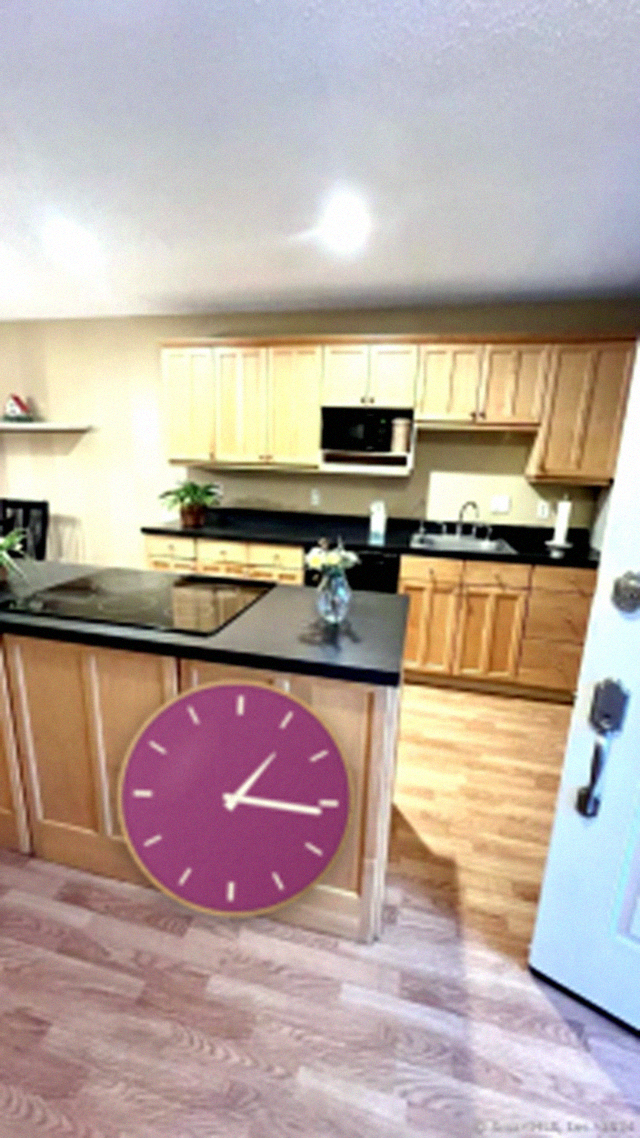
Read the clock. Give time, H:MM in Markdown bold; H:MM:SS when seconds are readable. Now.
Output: **1:16**
